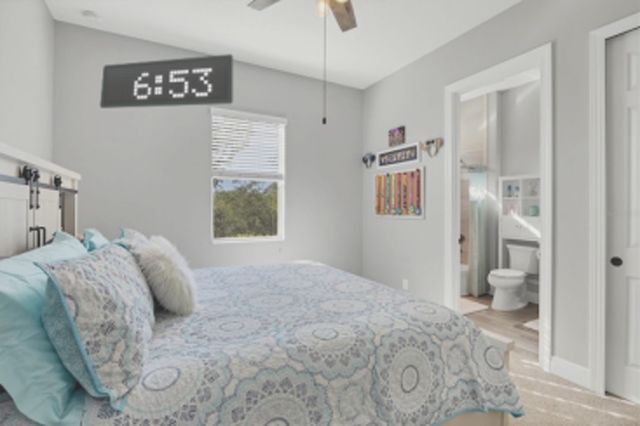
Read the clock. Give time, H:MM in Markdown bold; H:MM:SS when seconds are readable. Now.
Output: **6:53**
